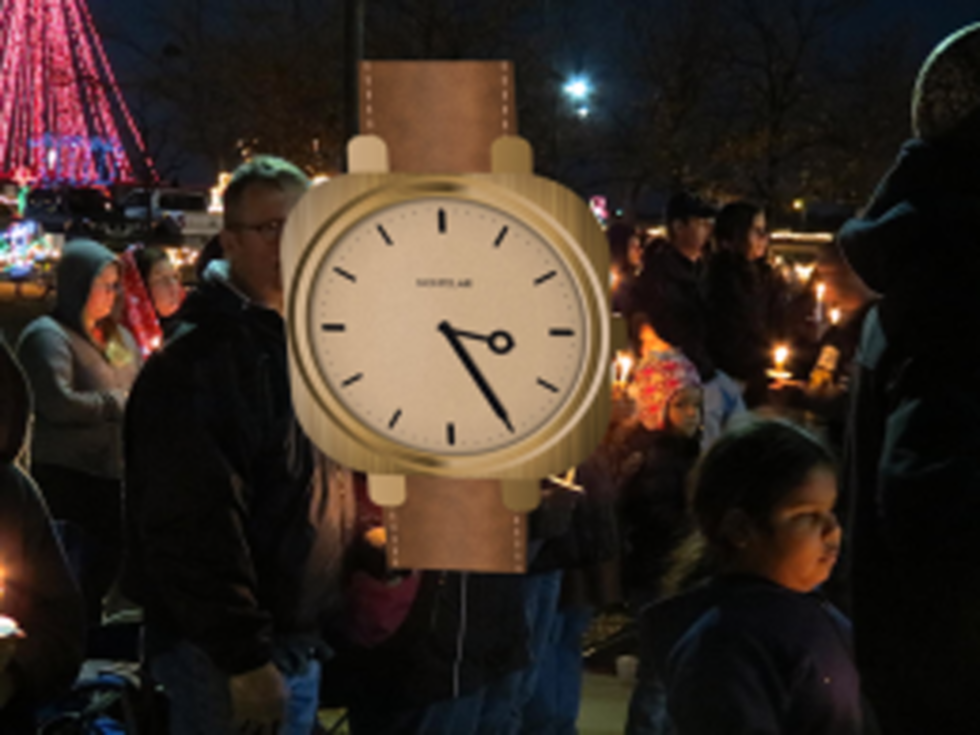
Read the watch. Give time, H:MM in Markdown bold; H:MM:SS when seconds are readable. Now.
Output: **3:25**
